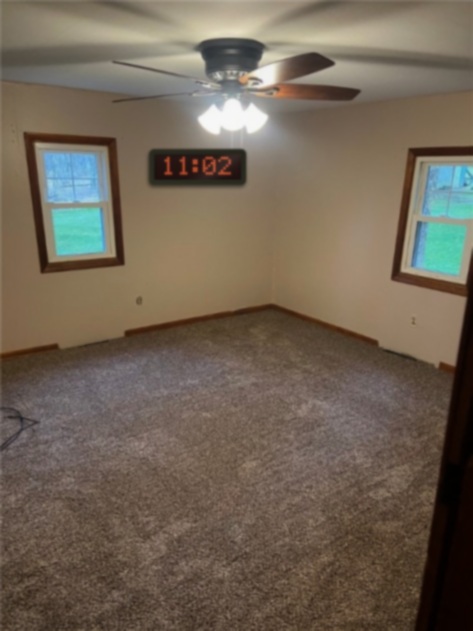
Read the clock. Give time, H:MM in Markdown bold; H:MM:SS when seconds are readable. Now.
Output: **11:02**
